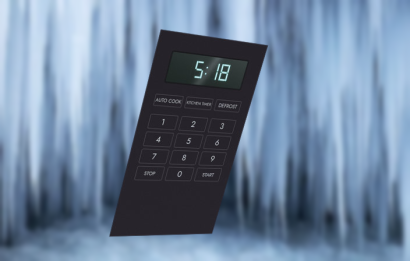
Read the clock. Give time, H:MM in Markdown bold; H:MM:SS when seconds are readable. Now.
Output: **5:18**
